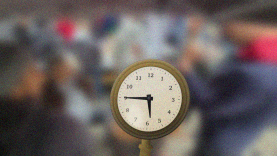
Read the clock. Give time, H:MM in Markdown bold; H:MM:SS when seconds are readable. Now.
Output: **5:45**
